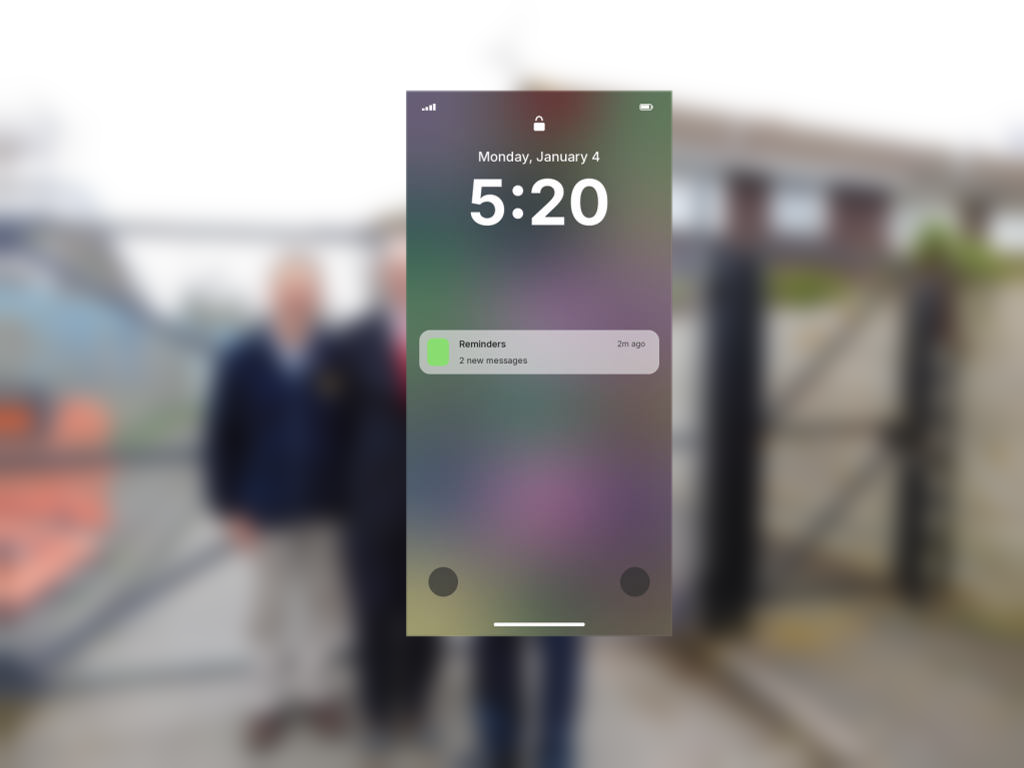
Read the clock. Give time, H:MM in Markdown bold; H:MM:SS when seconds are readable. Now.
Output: **5:20**
